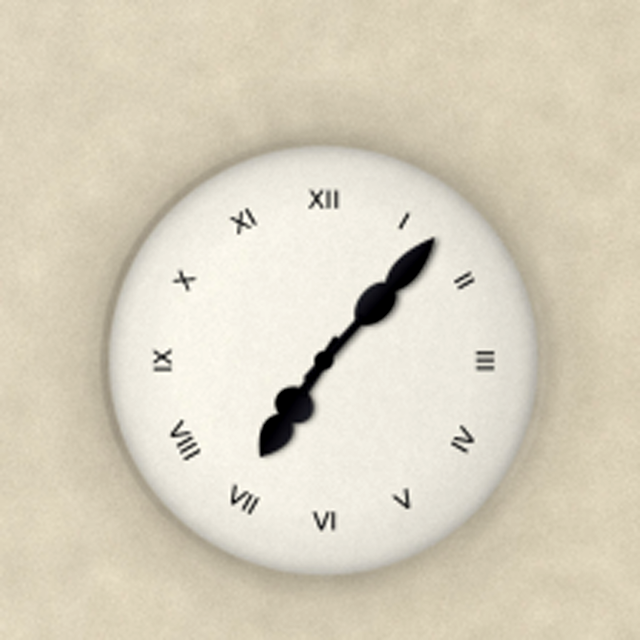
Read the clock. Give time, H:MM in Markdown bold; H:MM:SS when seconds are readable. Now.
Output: **7:07**
